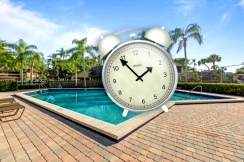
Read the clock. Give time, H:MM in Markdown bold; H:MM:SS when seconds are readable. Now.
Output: **1:54**
